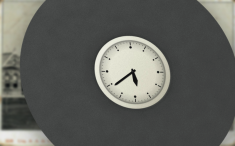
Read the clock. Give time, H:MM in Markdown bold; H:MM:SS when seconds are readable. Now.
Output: **5:39**
